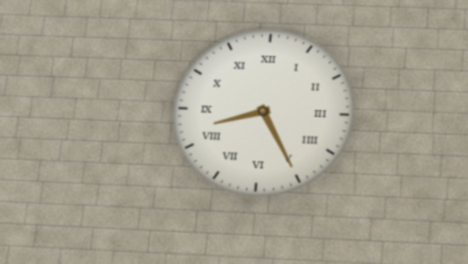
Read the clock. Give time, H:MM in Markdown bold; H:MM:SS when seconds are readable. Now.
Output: **8:25**
